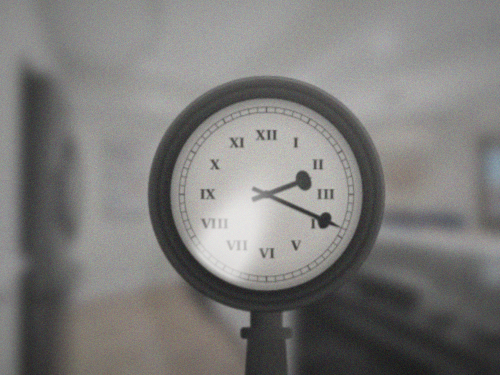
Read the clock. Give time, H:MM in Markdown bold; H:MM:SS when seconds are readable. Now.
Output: **2:19**
